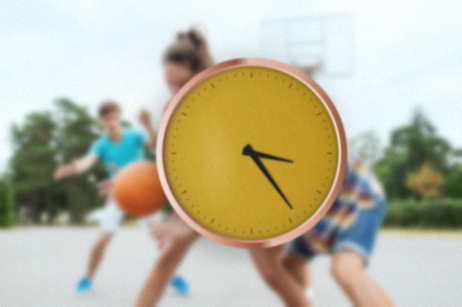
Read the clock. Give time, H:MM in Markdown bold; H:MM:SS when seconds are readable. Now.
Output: **3:24**
